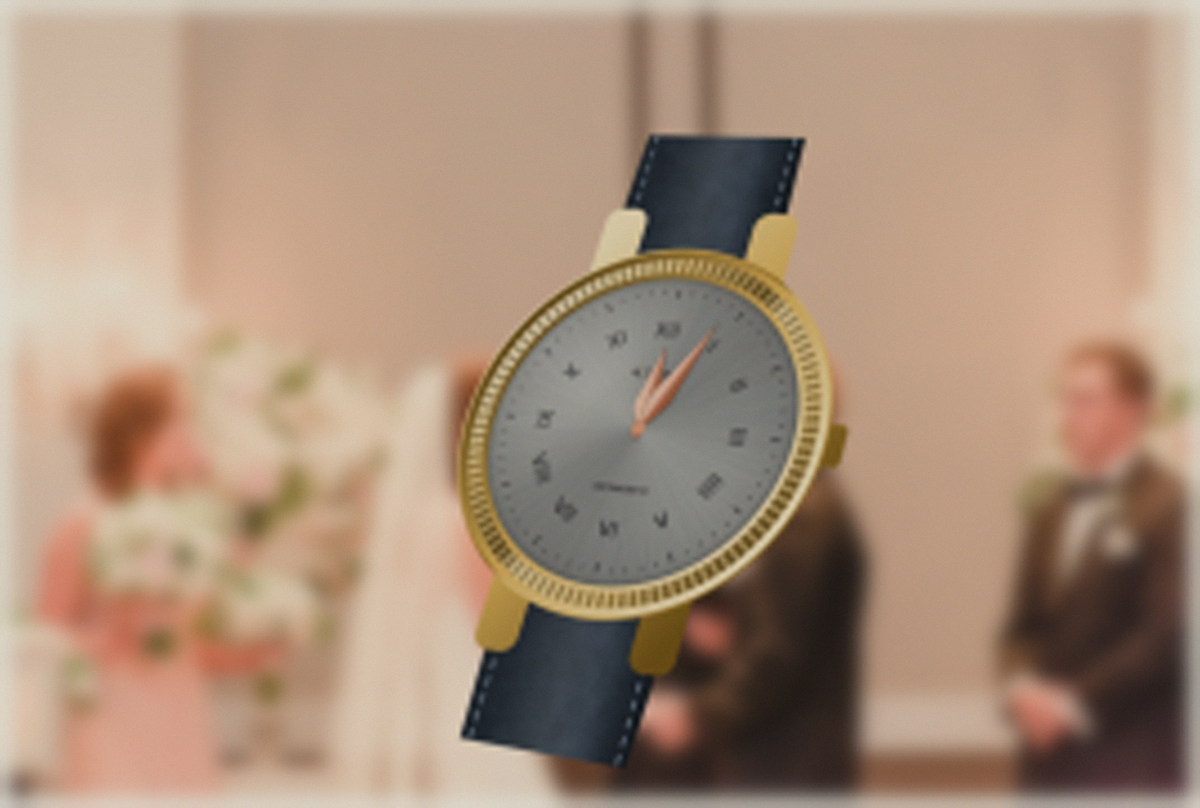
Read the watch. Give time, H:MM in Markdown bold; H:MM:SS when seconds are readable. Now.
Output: **12:04**
